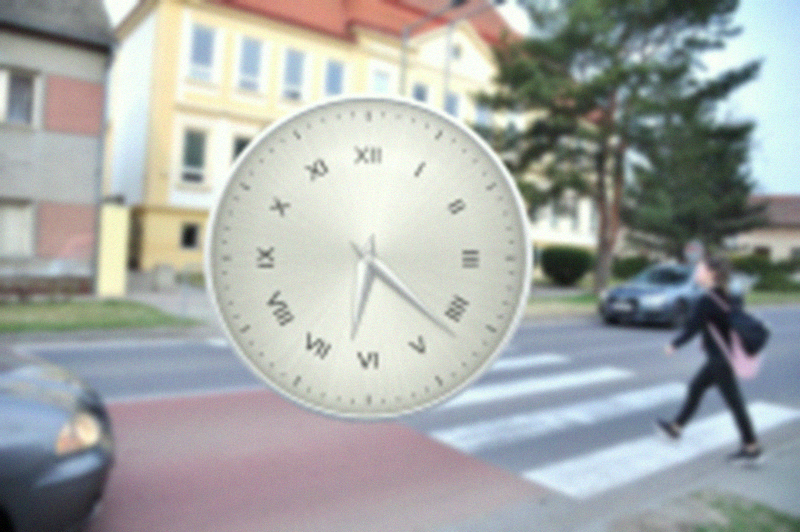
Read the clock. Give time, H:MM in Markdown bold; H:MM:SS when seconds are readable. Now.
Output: **6:22**
